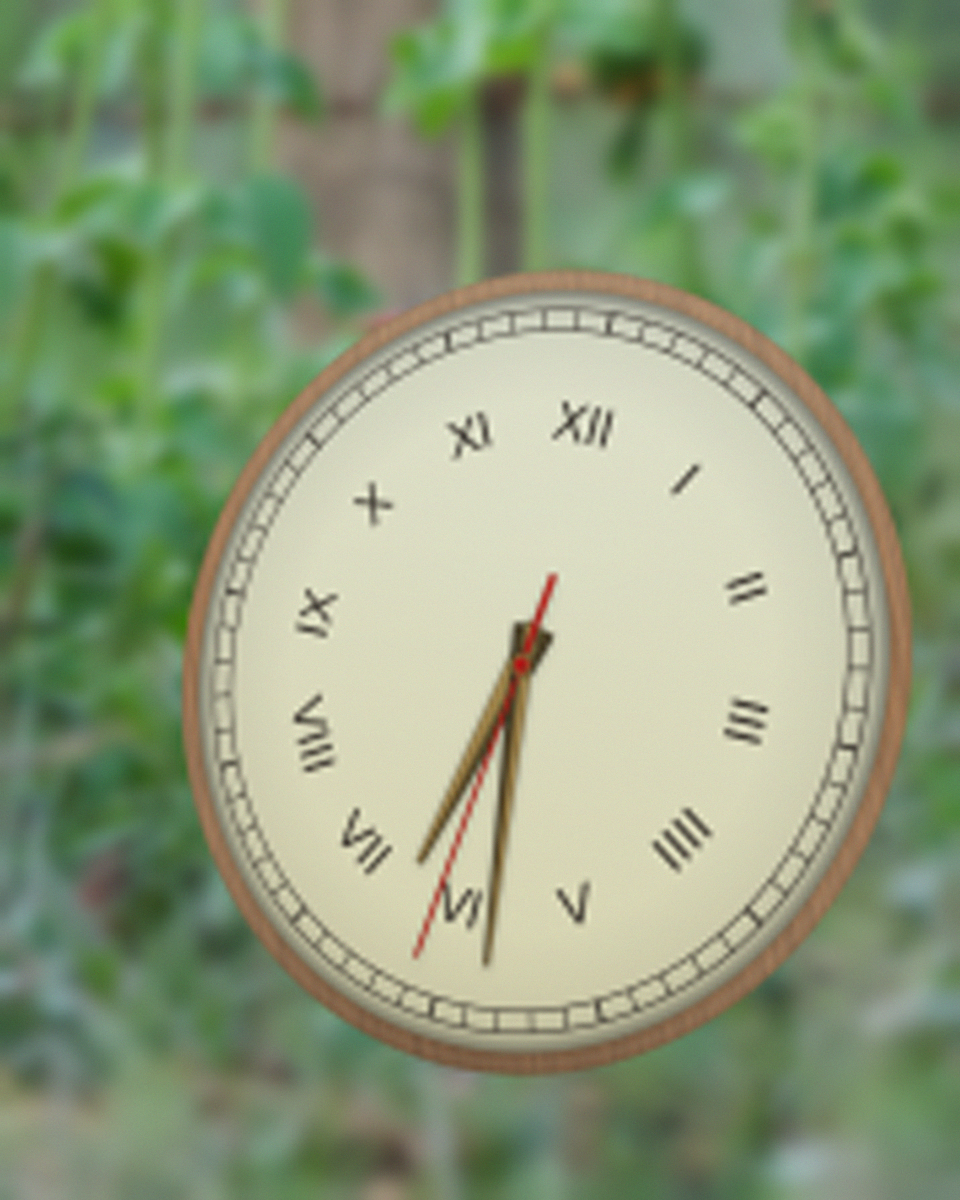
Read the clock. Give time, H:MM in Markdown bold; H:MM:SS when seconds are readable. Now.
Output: **6:28:31**
